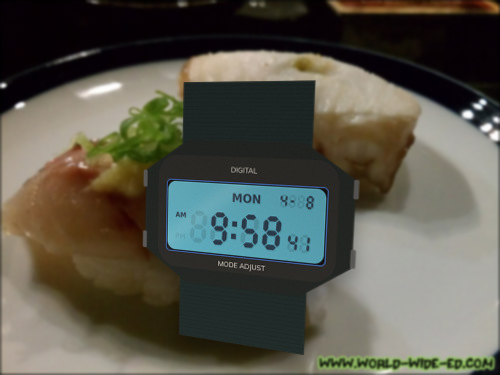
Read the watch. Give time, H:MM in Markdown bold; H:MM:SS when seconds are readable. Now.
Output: **9:58:41**
